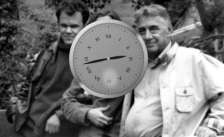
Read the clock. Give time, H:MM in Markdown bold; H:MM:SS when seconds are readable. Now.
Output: **2:43**
